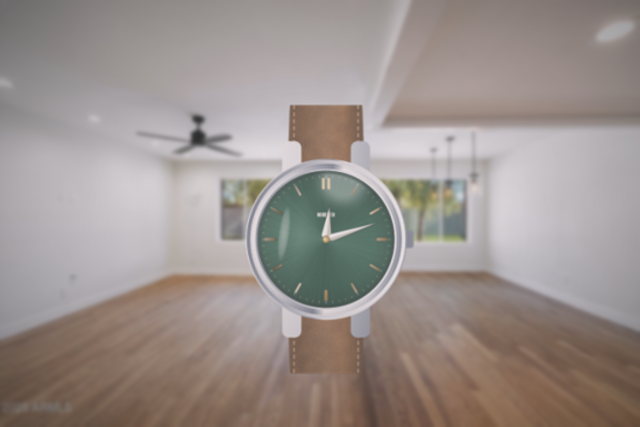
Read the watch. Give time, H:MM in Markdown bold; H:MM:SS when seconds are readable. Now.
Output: **12:12**
